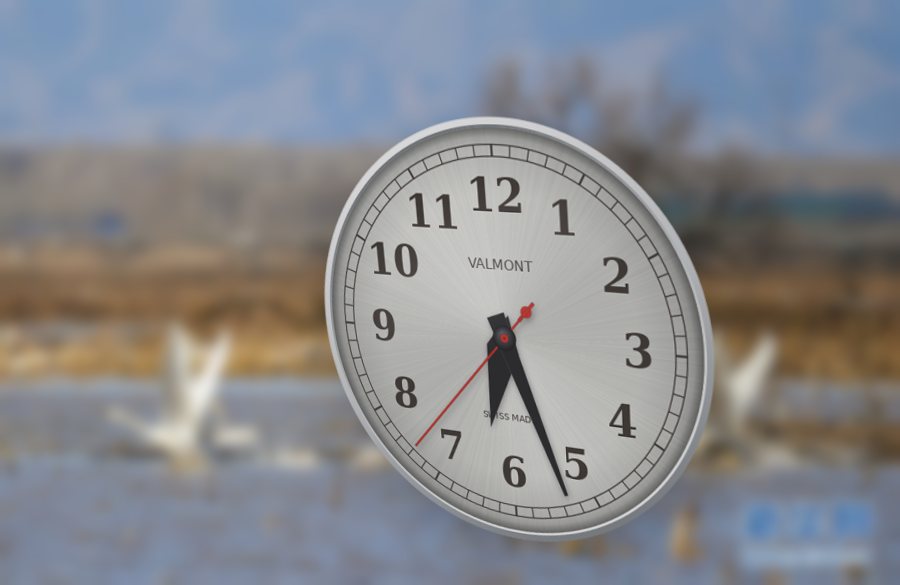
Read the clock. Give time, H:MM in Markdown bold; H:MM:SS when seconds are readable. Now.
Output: **6:26:37**
